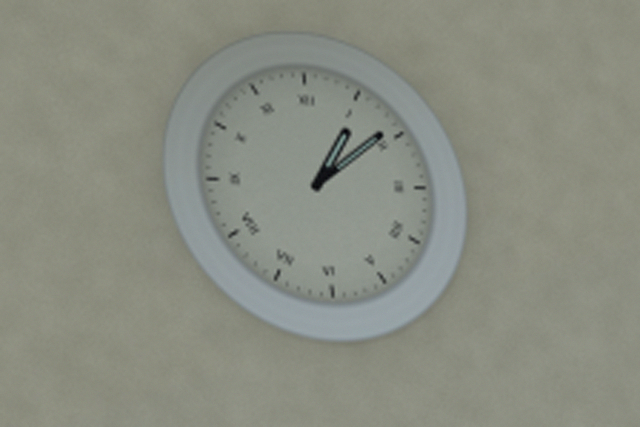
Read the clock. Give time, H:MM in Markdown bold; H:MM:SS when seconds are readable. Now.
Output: **1:09**
